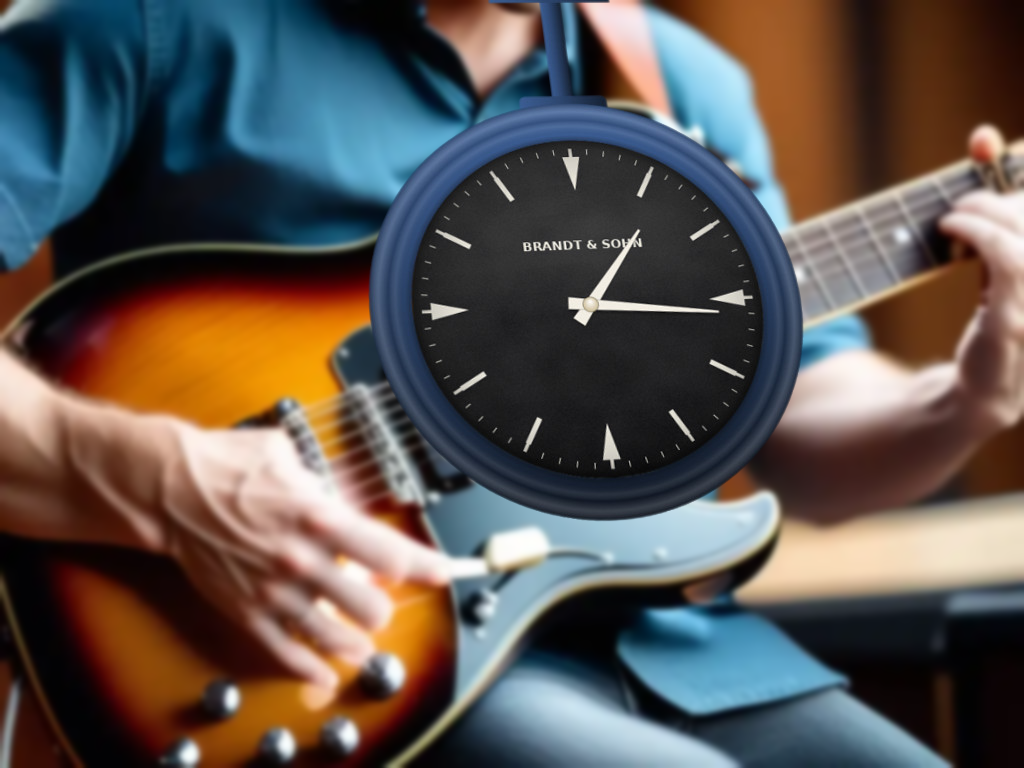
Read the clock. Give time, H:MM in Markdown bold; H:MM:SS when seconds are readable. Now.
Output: **1:16**
